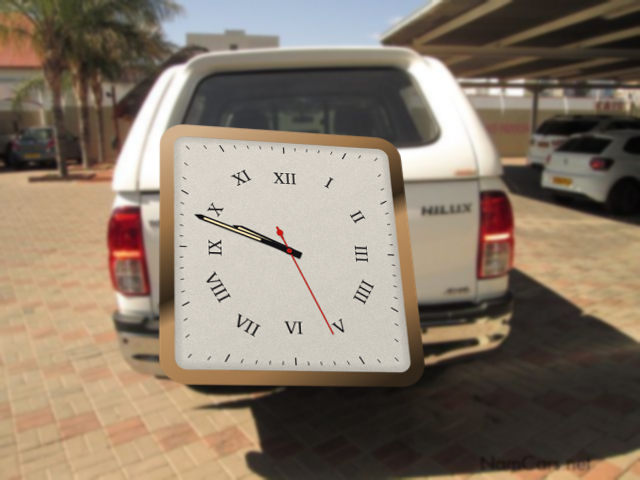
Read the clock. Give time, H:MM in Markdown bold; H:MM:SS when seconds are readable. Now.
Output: **9:48:26**
